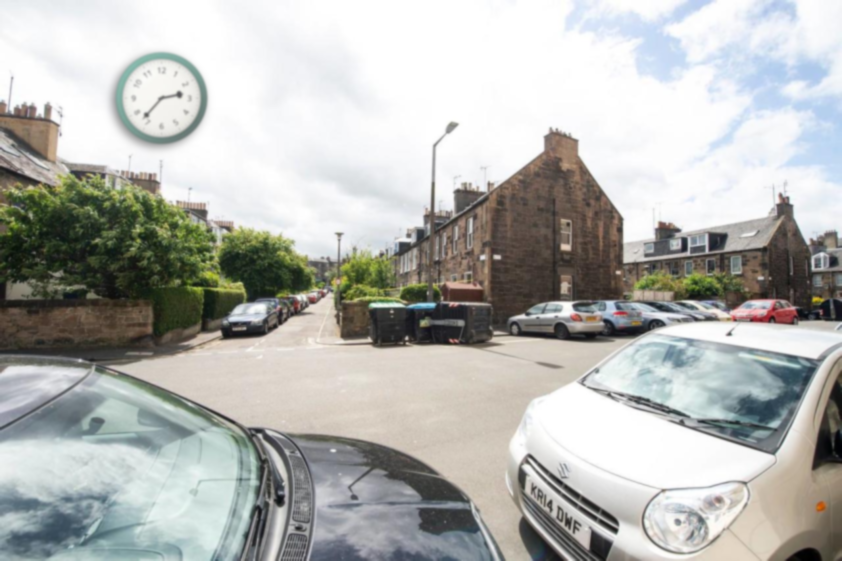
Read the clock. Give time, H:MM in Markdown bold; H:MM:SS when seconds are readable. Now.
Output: **2:37**
